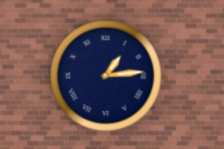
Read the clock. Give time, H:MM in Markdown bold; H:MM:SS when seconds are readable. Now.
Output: **1:14**
